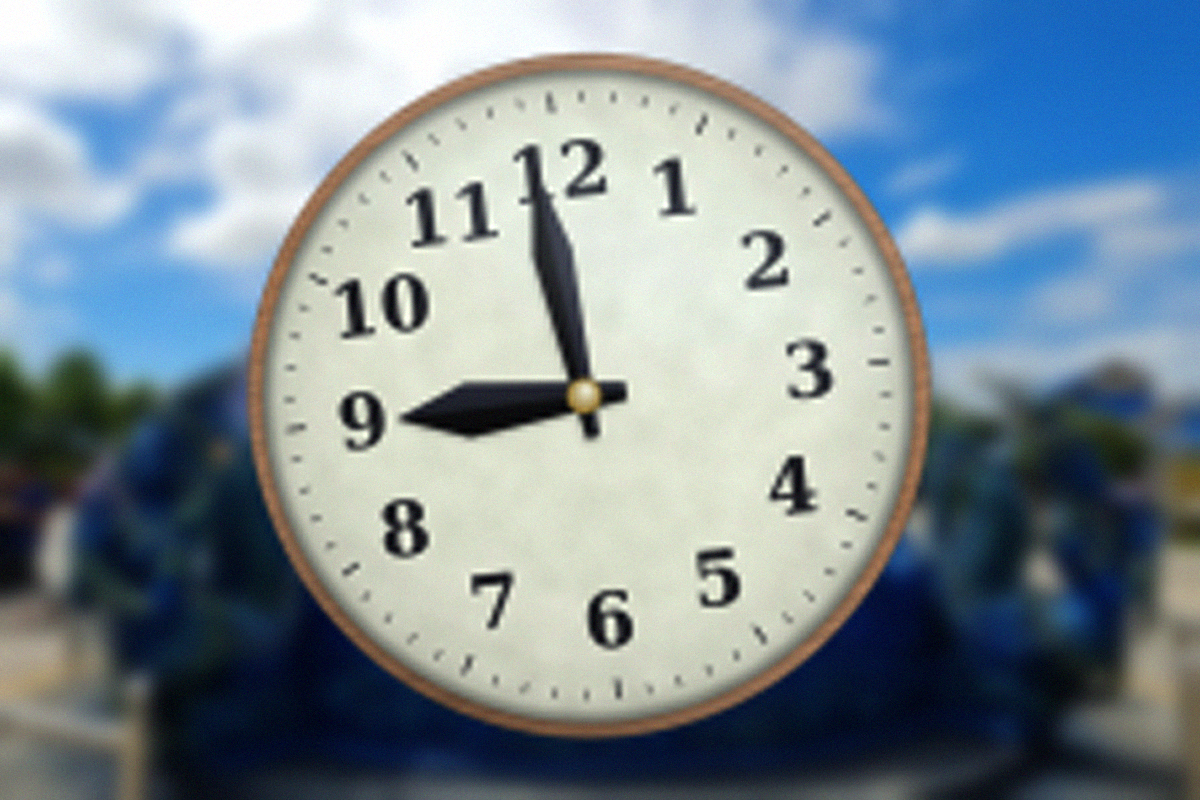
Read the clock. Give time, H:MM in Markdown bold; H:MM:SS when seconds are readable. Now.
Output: **8:59**
